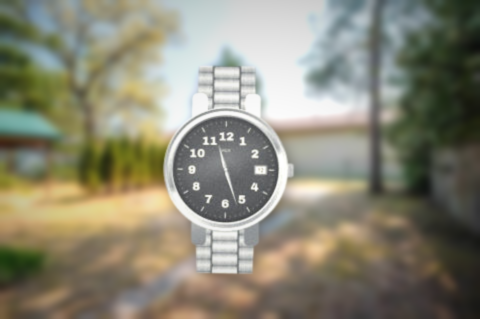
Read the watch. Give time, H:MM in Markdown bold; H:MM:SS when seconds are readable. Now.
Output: **11:27**
